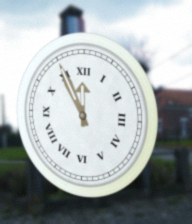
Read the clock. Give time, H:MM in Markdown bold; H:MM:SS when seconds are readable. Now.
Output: **11:55**
